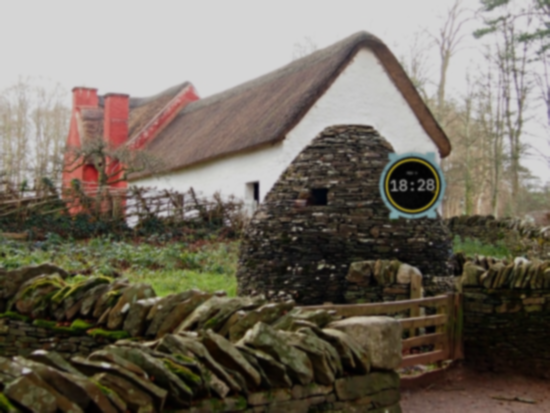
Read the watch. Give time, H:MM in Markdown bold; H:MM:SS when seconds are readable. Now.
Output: **18:28**
